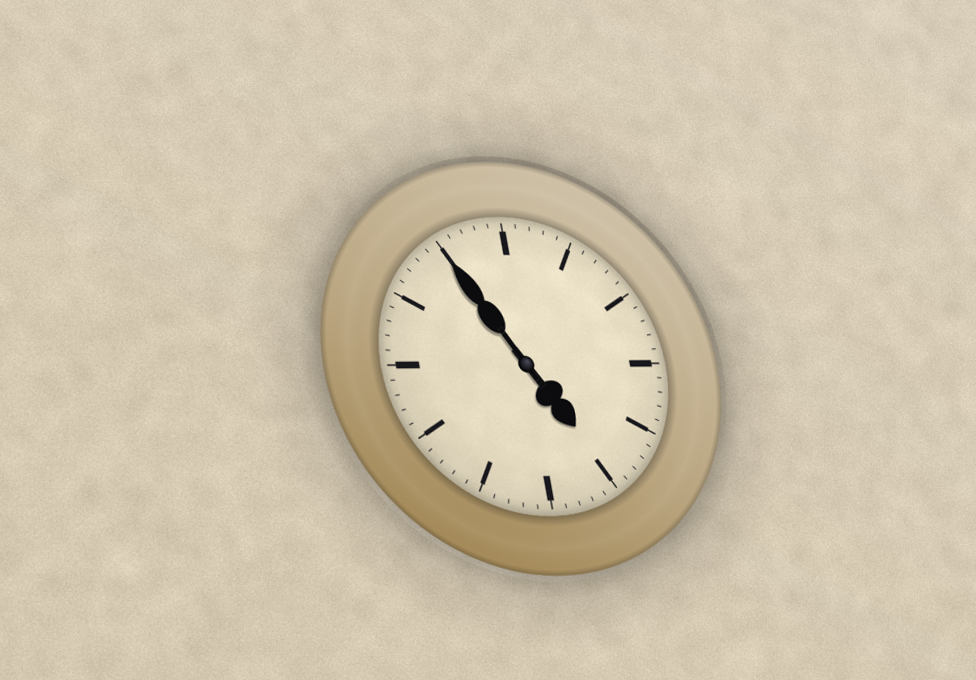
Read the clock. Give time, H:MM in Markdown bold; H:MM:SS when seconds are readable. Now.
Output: **4:55**
